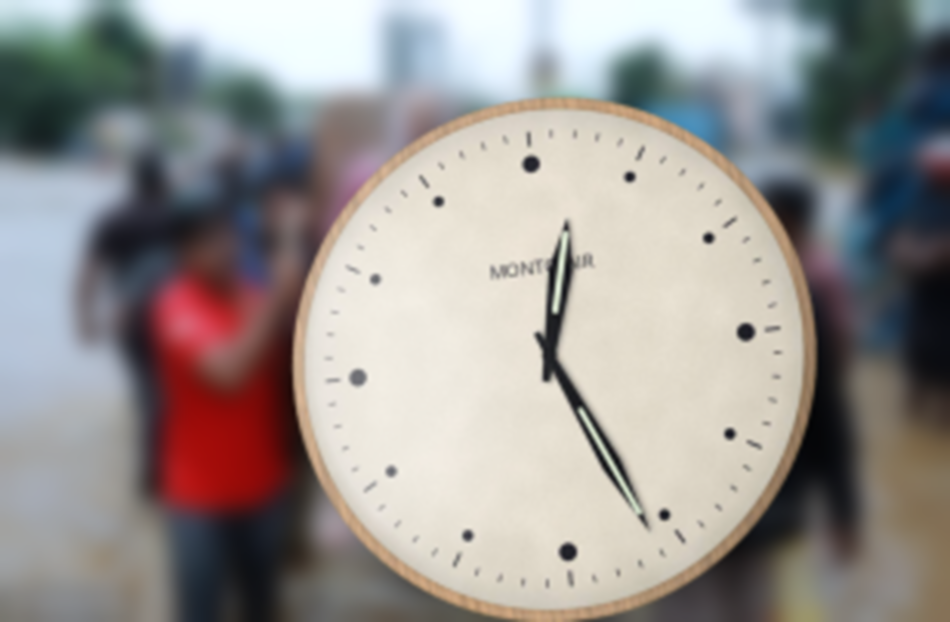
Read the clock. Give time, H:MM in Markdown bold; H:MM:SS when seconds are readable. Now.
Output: **12:26**
